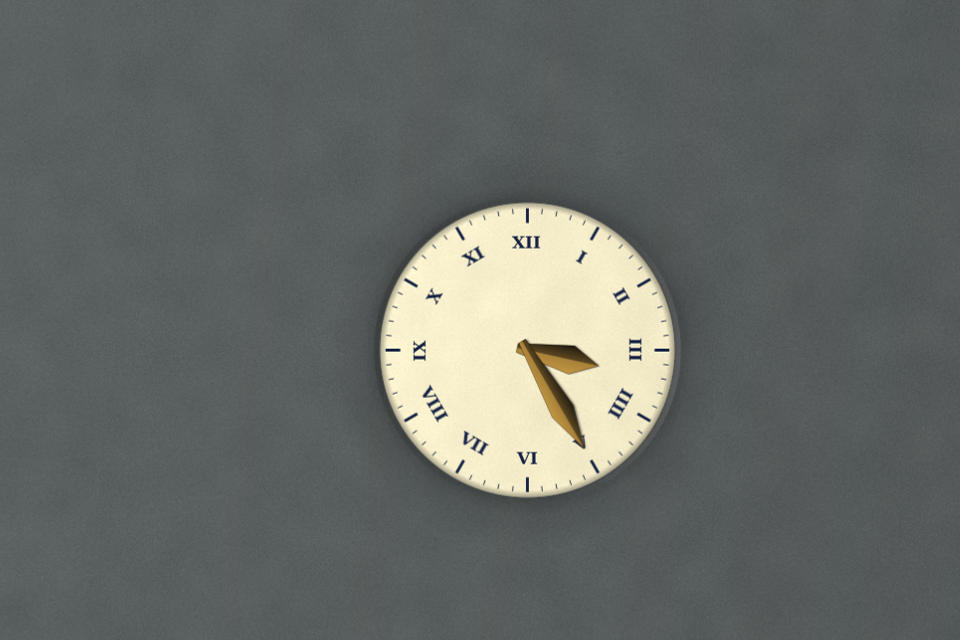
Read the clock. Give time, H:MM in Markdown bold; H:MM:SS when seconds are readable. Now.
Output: **3:25**
